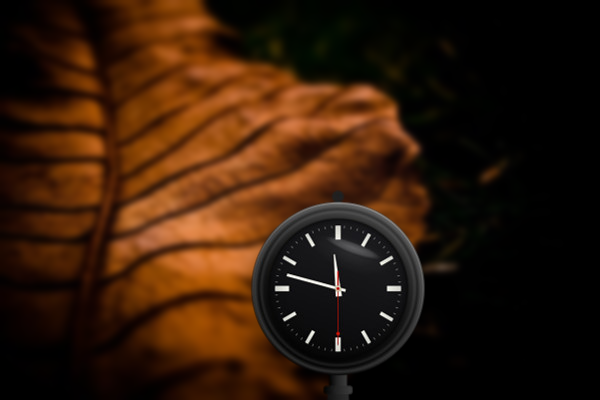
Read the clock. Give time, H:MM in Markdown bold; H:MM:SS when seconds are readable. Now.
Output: **11:47:30**
